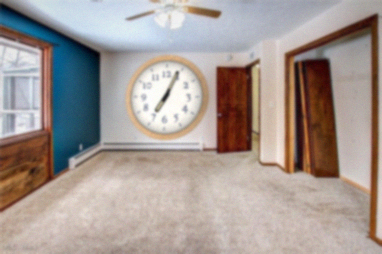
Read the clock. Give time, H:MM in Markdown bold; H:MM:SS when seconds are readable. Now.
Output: **7:04**
